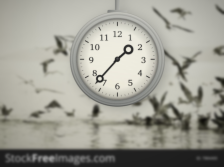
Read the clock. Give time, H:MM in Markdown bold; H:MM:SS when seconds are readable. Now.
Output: **1:37**
